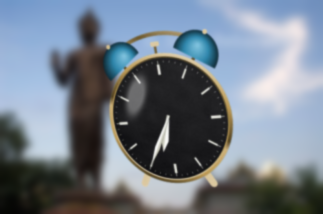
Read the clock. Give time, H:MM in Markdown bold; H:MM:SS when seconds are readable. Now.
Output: **6:35**
